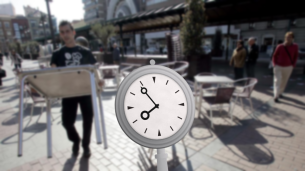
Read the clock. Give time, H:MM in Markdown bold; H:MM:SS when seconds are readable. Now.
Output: **7:54**
